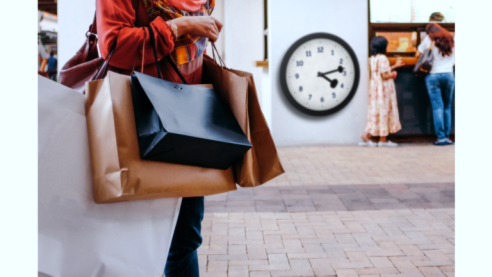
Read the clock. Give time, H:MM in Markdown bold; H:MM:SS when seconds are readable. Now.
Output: **4:13**
